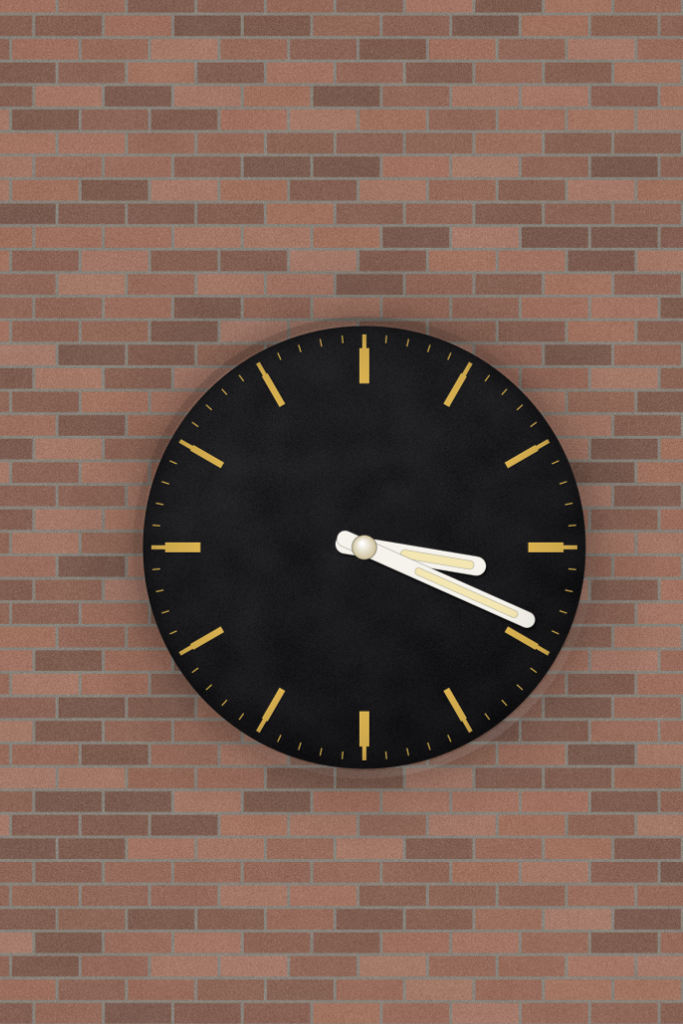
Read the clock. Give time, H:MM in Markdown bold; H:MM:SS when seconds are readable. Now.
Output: **3:19**
